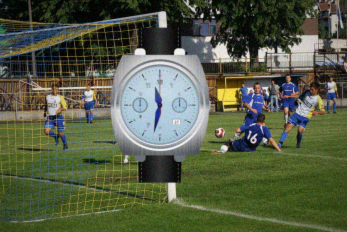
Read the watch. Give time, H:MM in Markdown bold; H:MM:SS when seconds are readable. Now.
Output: **11:32**
